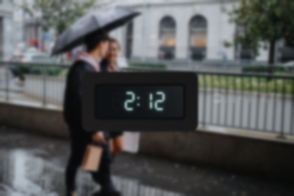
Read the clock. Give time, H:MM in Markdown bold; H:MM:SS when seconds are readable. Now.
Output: **2:12**
